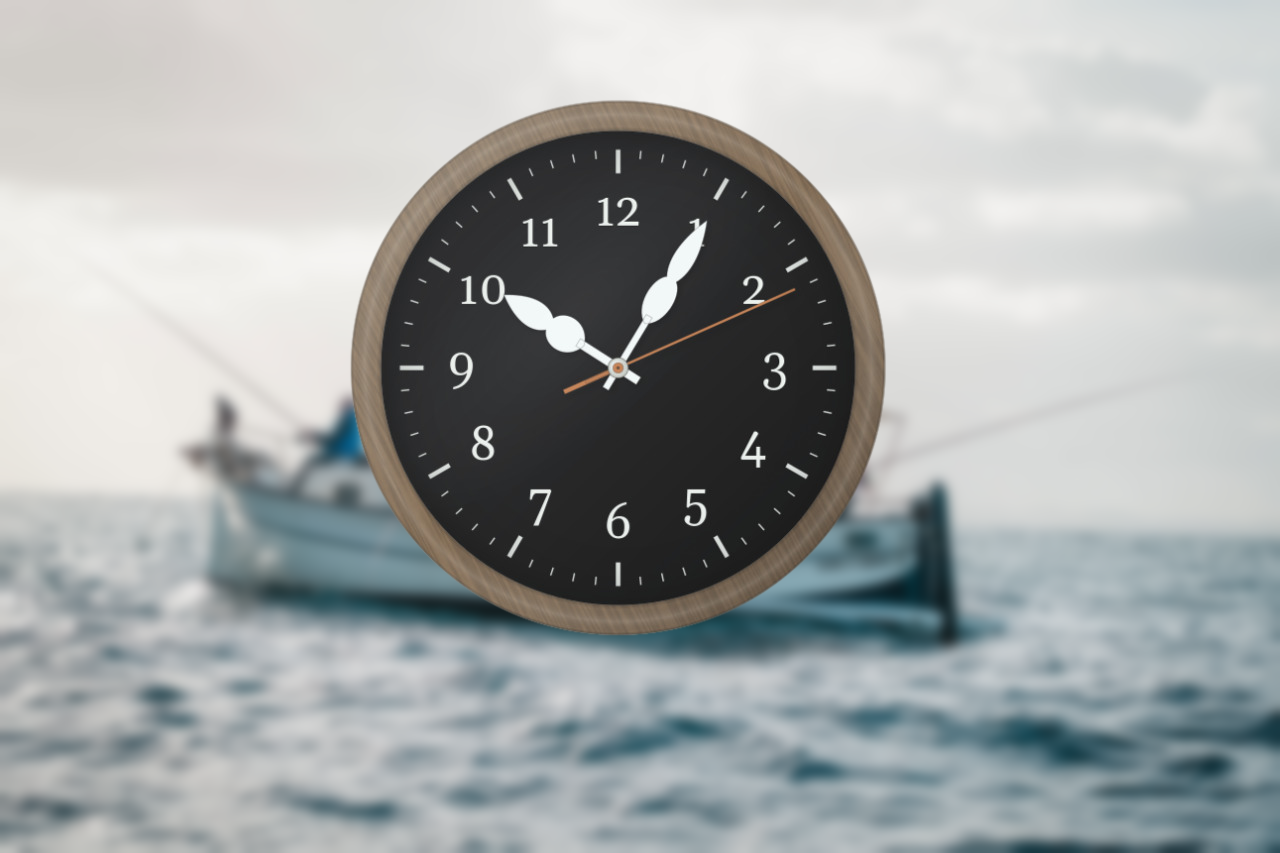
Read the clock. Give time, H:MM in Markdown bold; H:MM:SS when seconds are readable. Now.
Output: **10:05:11**
